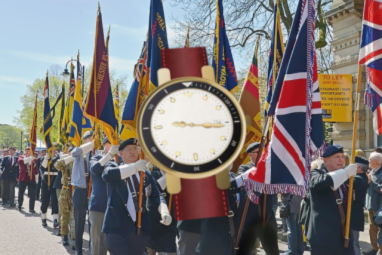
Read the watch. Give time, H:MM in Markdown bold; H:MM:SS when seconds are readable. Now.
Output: **9:16**
